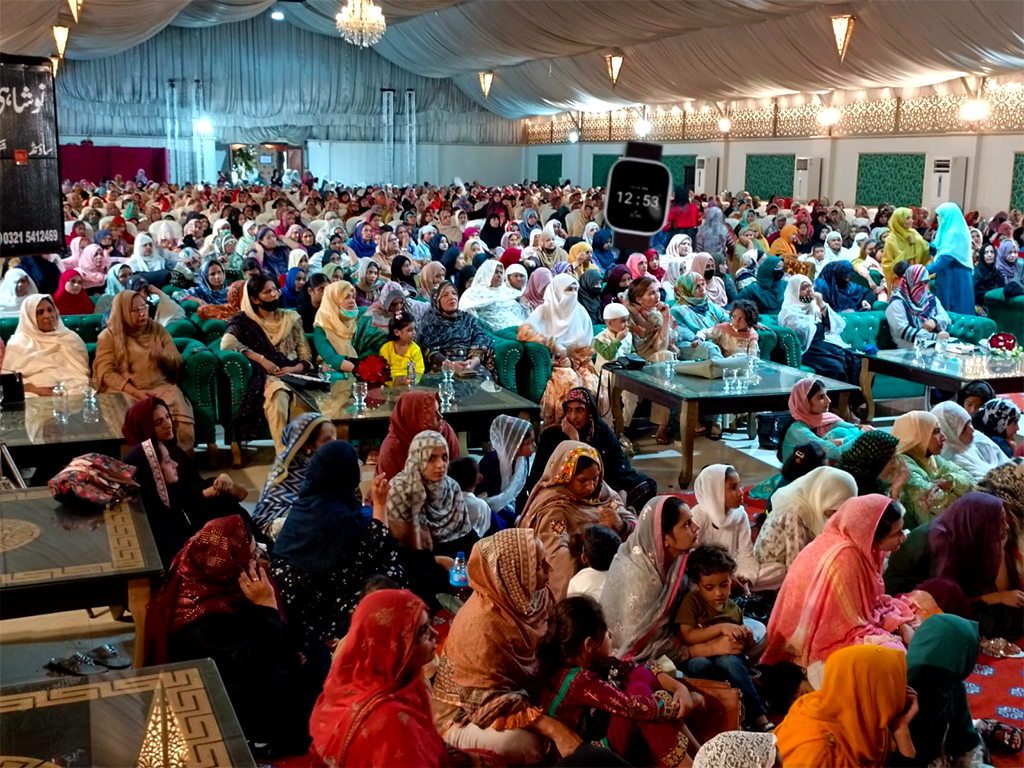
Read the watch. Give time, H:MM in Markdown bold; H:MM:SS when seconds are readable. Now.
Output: **12:53**
